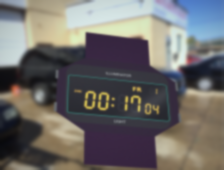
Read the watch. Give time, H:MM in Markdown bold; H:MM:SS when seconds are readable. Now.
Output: **0:17:04**
